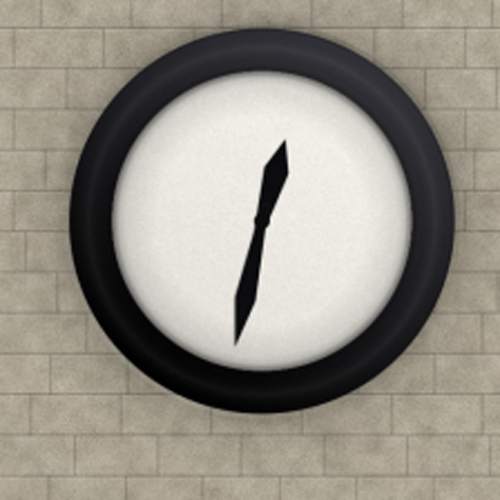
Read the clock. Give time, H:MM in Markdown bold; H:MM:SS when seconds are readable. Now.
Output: **12:32**
